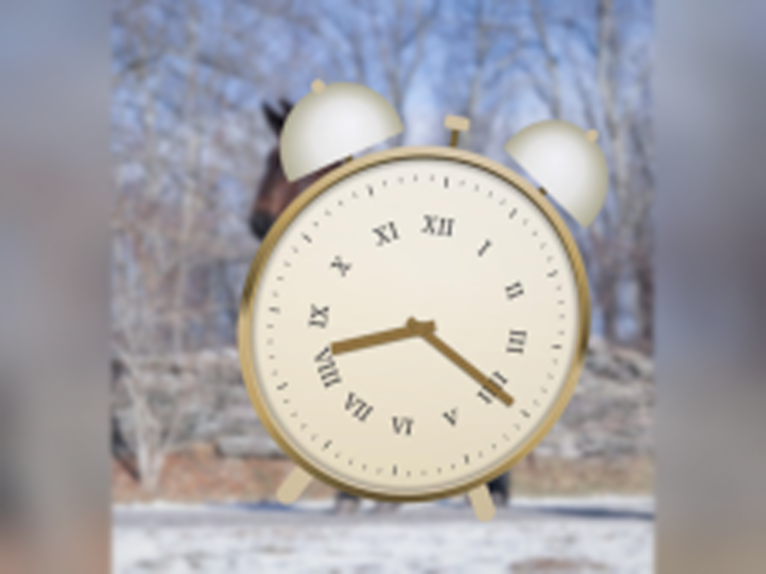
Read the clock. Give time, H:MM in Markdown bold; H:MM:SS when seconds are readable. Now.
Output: **8:20**
